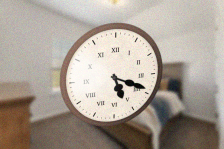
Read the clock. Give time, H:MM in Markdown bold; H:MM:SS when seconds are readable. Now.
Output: **5:19**
